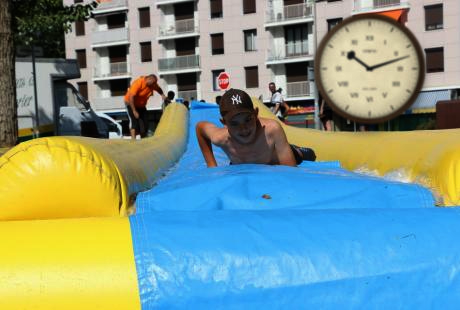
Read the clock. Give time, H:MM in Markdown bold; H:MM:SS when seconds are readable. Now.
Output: **10:12**
